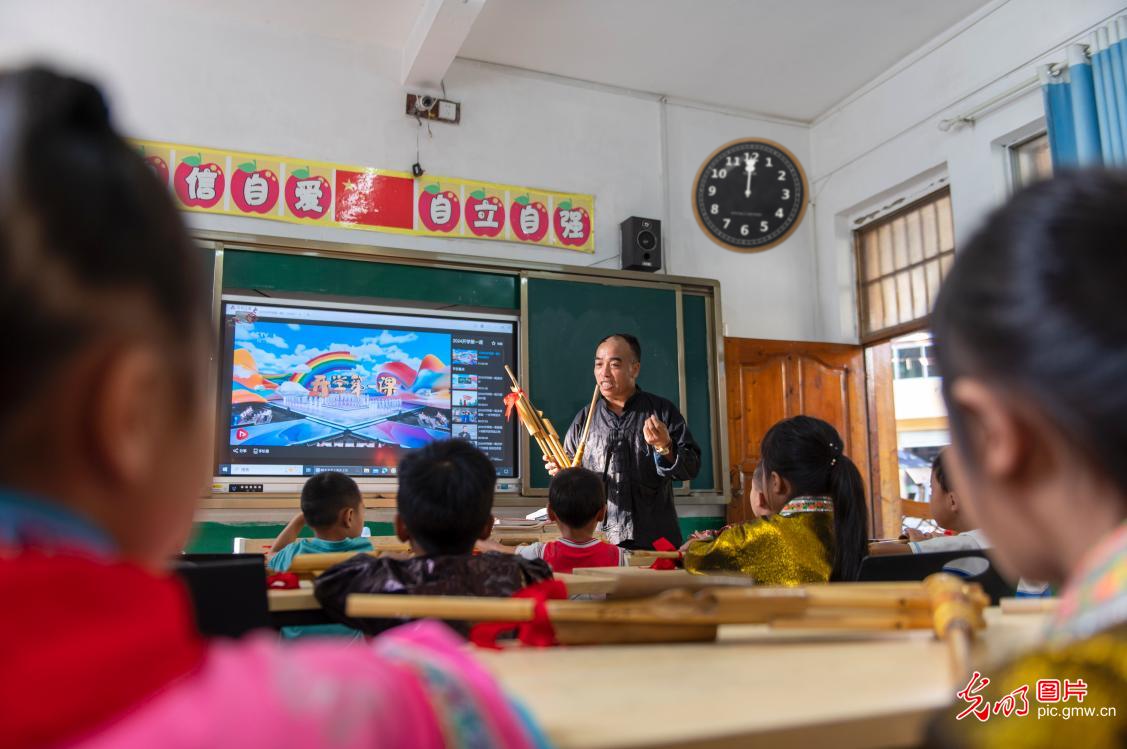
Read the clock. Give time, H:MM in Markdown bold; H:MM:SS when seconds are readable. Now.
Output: **12:00**
